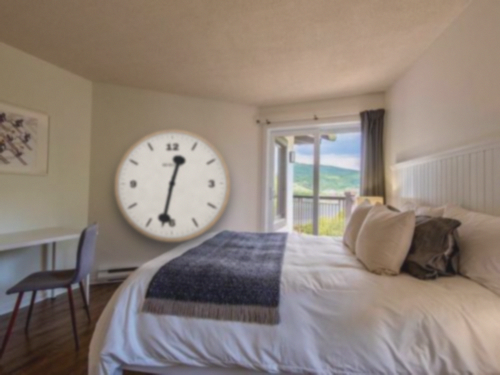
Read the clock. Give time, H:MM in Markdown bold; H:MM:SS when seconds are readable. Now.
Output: **12:32**
